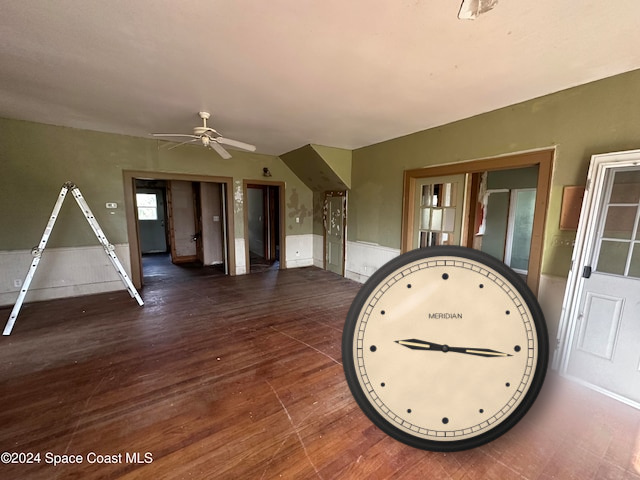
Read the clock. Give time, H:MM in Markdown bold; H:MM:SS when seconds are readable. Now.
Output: **9:16**
